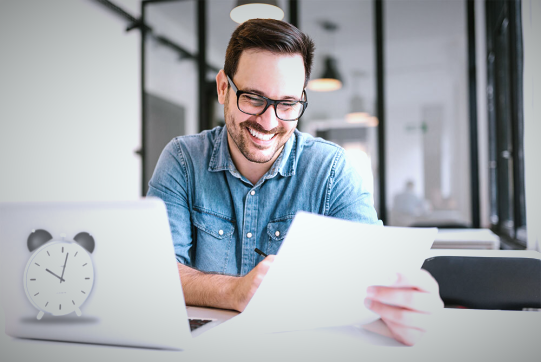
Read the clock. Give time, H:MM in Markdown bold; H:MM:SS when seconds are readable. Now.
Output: **10:02**
